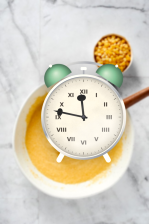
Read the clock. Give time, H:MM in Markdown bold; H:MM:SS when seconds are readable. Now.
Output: **11:47**
